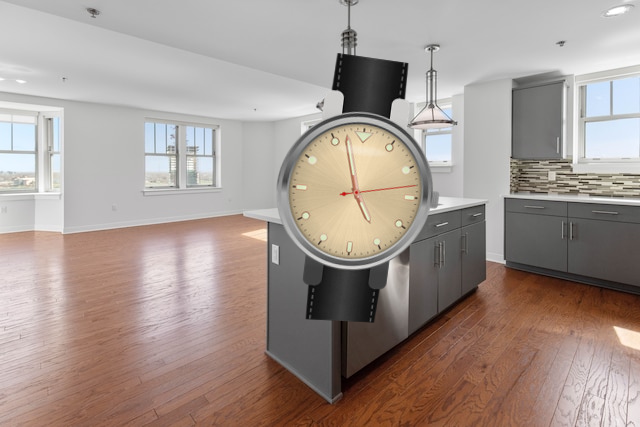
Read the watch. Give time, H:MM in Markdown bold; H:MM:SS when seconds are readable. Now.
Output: **4:57:13**
